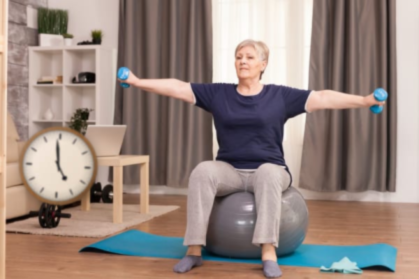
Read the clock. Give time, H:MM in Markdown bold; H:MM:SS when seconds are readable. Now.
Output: **4:59**
